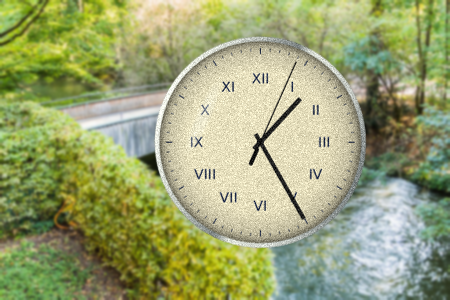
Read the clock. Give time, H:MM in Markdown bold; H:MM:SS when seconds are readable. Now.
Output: **1:25:04**
